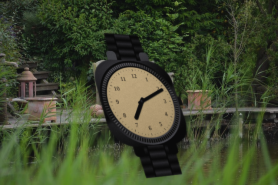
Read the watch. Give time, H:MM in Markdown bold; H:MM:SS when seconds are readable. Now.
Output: **7:11**
